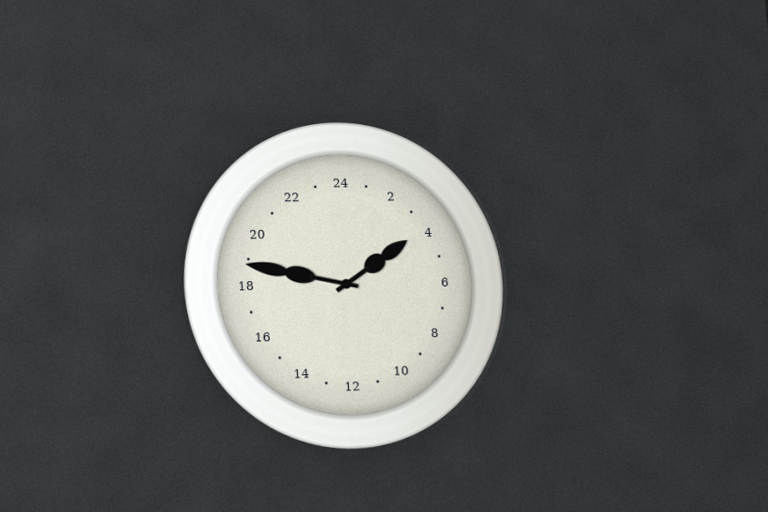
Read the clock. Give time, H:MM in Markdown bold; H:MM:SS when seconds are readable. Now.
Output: **3:47**
